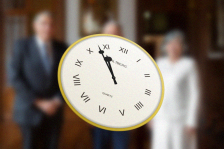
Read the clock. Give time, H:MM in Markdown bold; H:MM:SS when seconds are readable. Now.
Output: **10:53**
